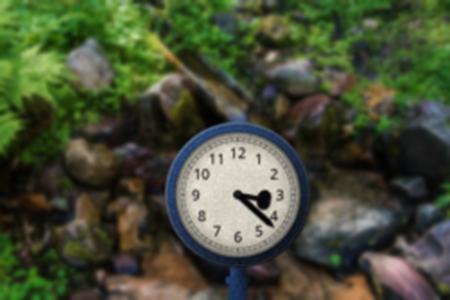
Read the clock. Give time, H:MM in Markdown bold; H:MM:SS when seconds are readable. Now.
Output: **3:22**
